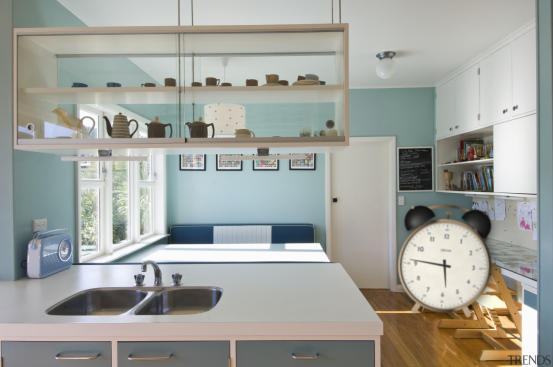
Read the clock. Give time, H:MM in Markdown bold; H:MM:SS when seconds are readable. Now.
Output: **5:46**
